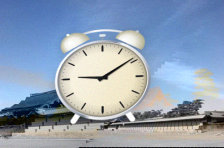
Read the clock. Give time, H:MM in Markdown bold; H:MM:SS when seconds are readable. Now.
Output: **9:09**
